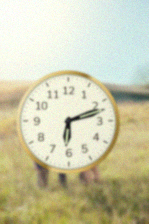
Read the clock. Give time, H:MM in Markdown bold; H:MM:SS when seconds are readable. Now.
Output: **6:12**
